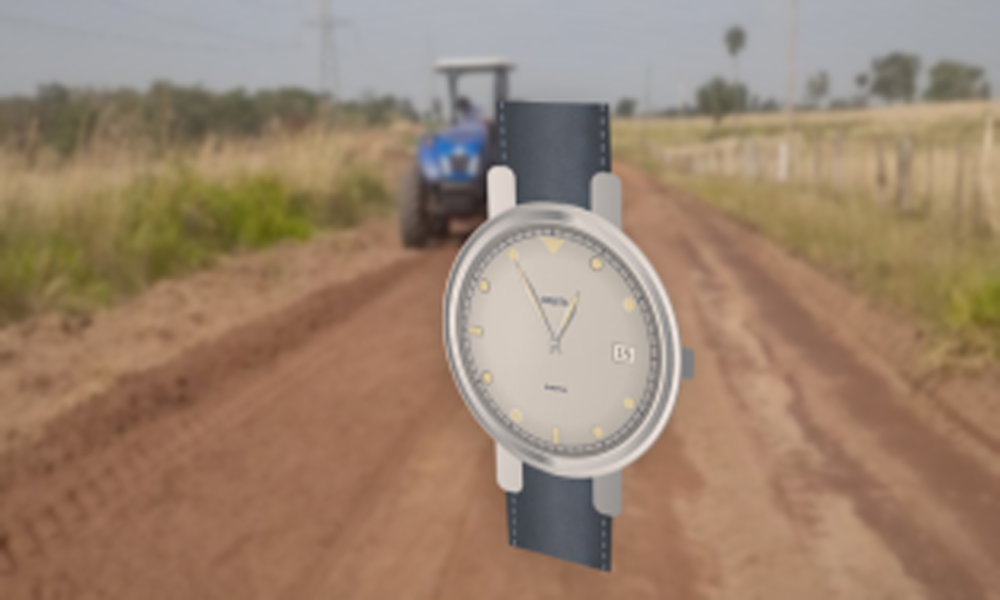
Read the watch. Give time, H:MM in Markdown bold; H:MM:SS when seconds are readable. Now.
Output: **12:55**
